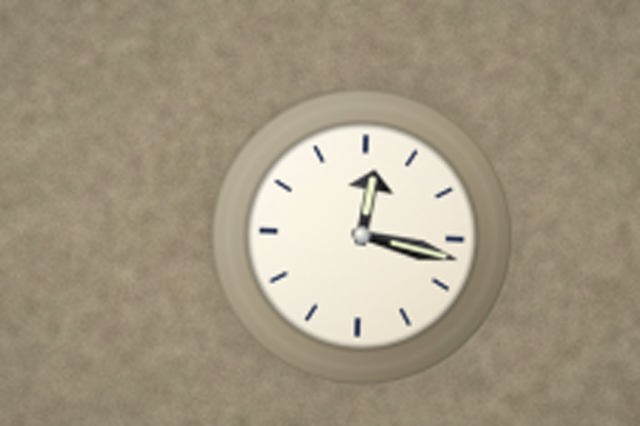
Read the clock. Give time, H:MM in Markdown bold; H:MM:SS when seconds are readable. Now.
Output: **12:17**
